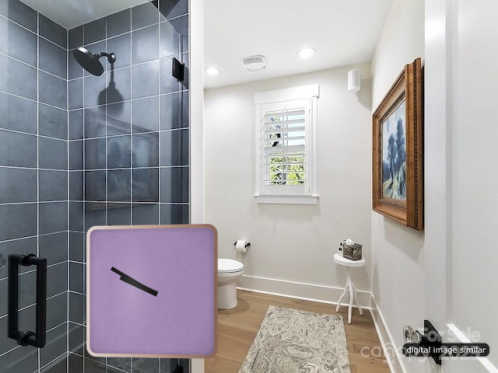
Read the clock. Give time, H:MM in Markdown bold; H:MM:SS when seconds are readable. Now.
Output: **9:50**
